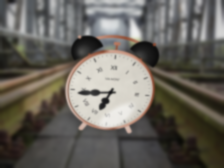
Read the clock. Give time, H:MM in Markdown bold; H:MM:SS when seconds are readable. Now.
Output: **6:44**
